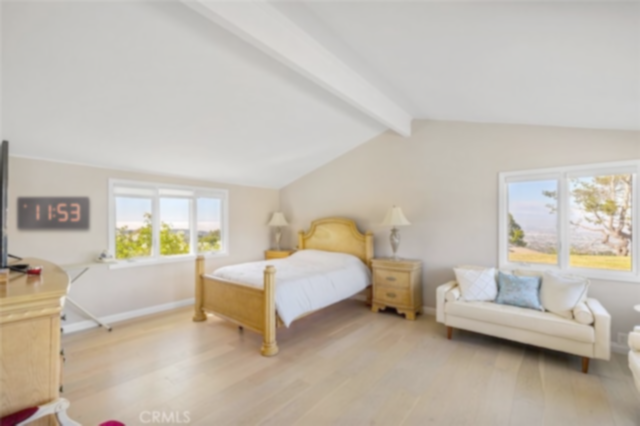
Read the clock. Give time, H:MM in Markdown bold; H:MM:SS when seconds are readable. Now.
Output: **11:53**
